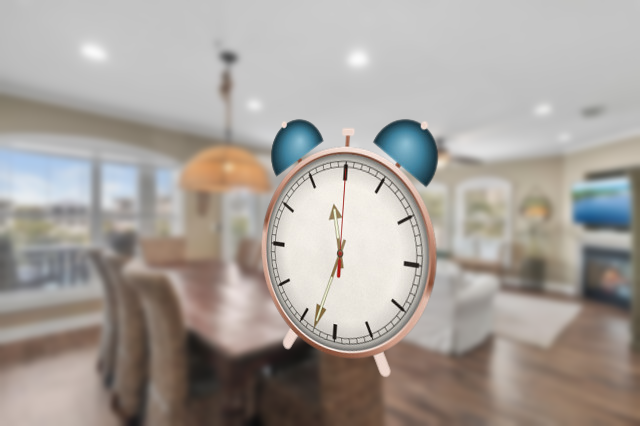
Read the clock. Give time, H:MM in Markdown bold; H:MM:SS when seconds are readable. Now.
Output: **11:33:00**
